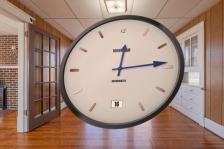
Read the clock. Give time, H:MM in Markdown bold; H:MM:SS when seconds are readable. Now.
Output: **12:14**
